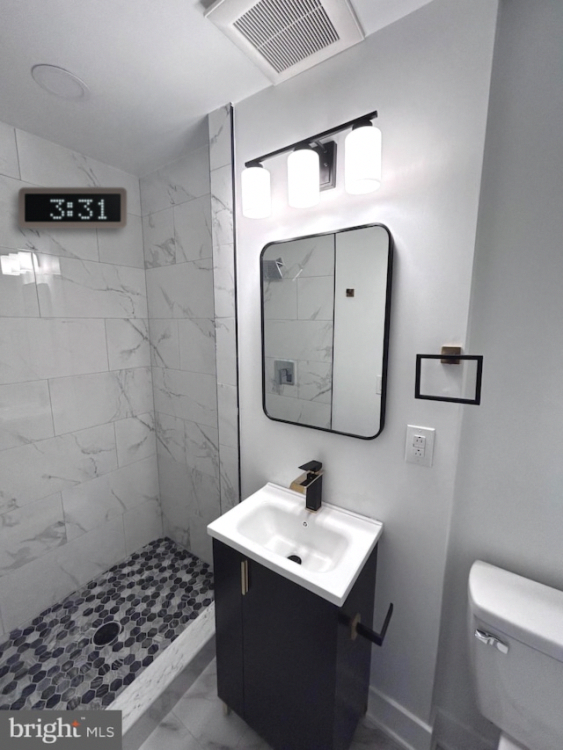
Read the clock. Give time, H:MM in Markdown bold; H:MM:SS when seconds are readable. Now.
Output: **3:31**
